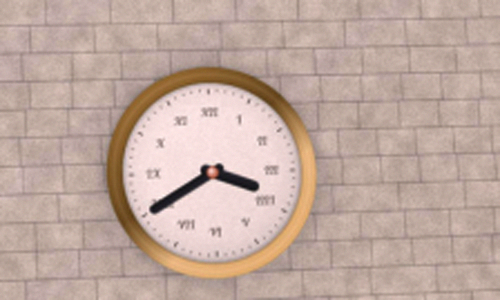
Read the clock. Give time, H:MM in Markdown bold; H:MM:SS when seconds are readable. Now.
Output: **3:40**
